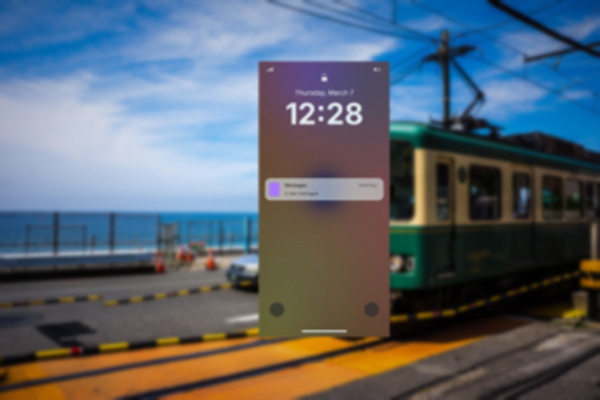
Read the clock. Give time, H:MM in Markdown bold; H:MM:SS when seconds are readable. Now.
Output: **12:28**
